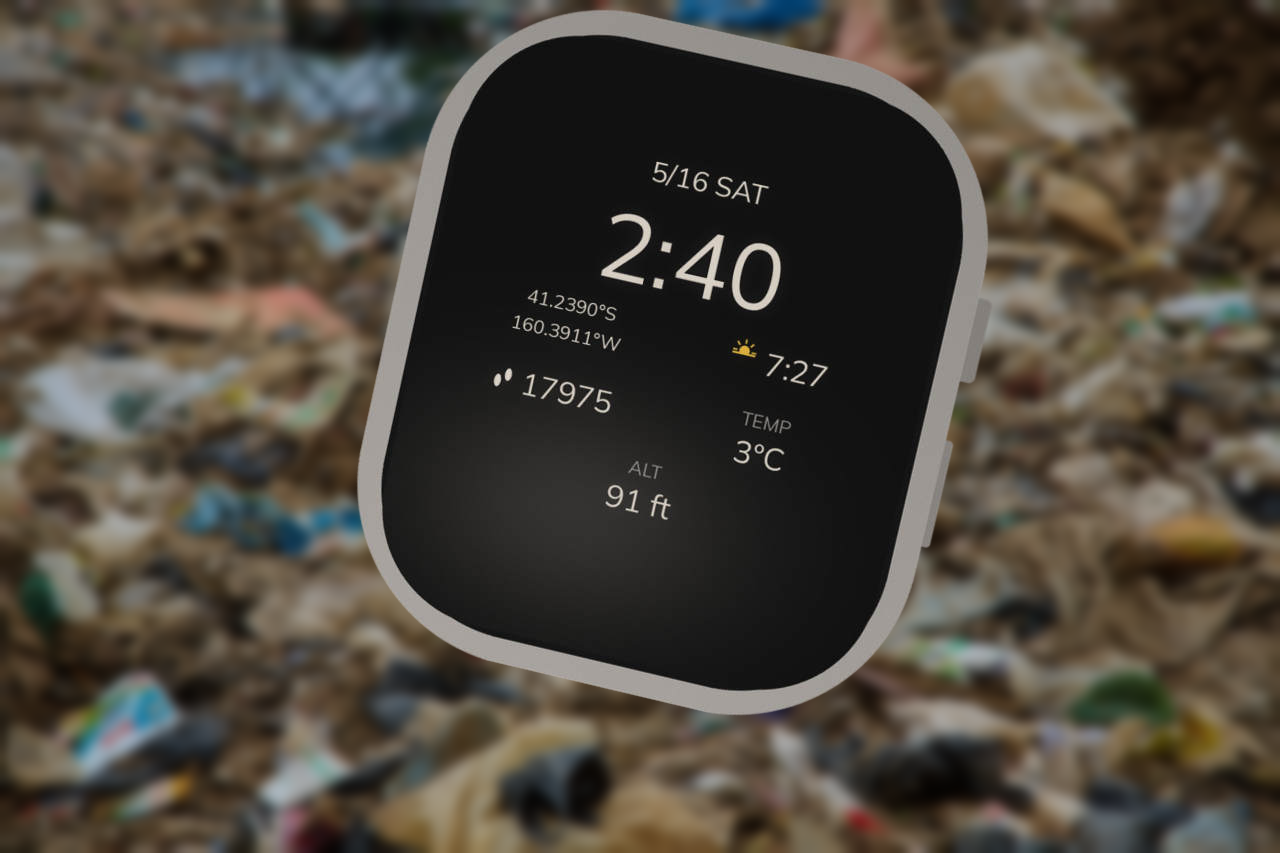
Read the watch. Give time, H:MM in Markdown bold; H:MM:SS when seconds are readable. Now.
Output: **2:40**
